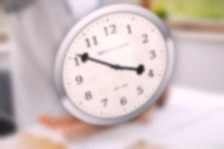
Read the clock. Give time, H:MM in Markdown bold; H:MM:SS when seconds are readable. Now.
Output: **3:51**
